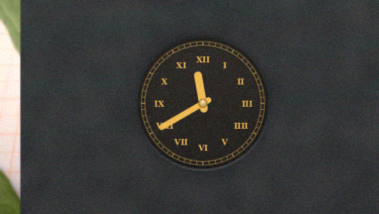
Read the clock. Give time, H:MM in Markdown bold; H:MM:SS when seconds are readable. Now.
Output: **11:40**
